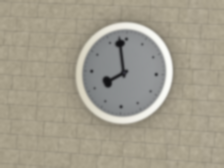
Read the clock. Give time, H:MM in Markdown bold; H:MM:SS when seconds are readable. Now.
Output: **7:58**
